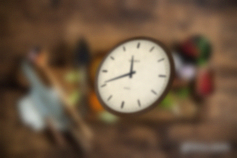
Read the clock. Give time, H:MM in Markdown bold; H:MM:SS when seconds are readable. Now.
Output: **11:41**
